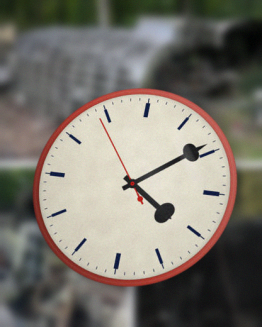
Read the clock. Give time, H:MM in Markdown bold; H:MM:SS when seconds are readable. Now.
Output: **4:08:54**
